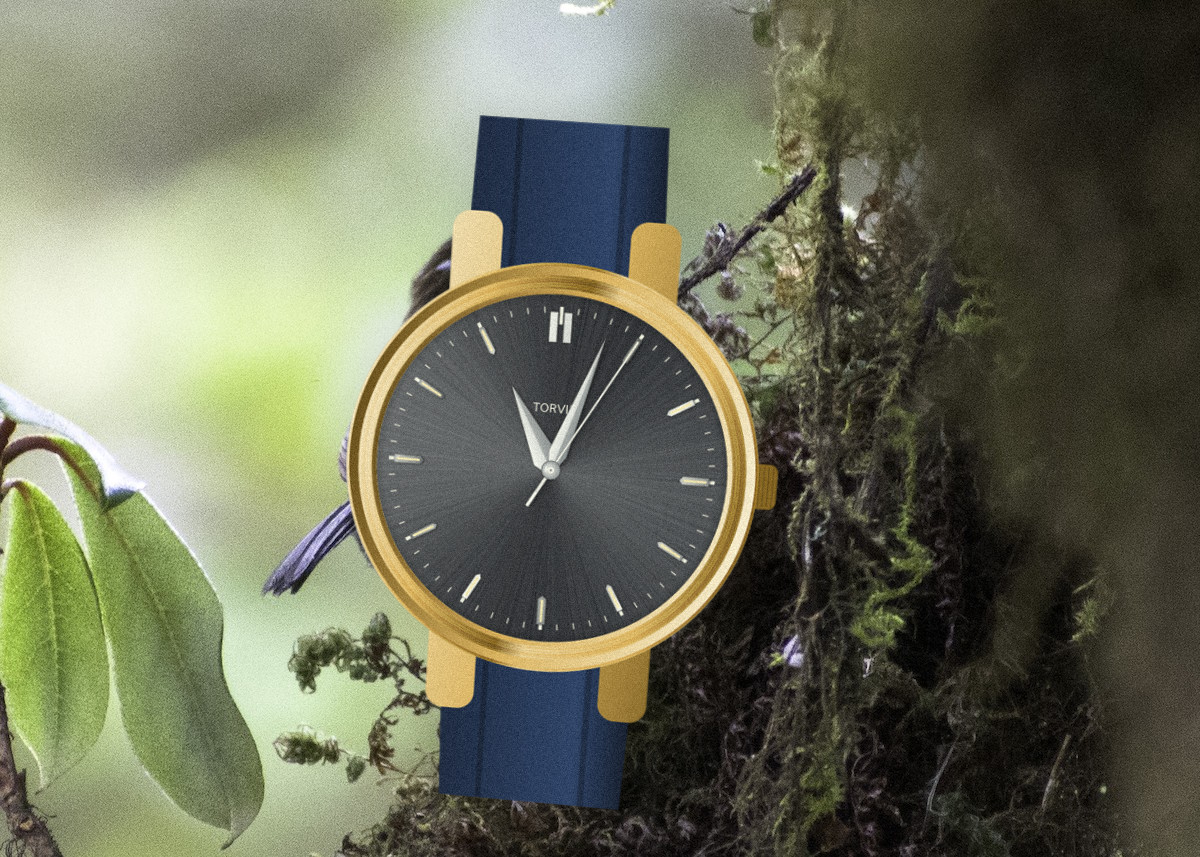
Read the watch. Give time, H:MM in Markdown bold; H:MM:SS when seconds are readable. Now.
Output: **11:03:05**
